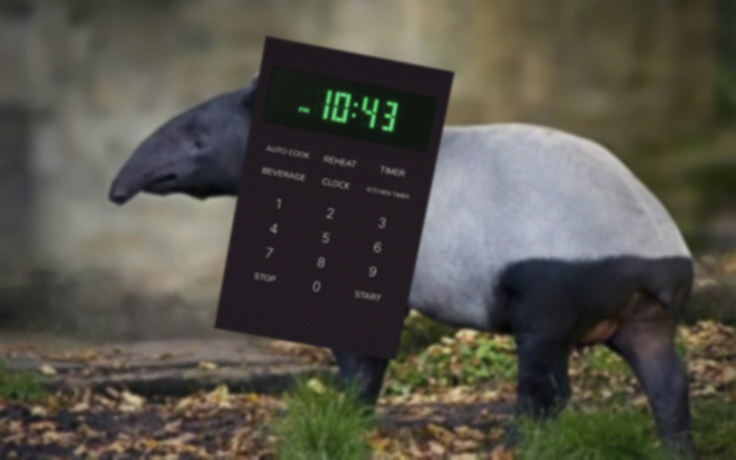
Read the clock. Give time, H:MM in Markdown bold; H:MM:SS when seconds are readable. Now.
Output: **10:43**
